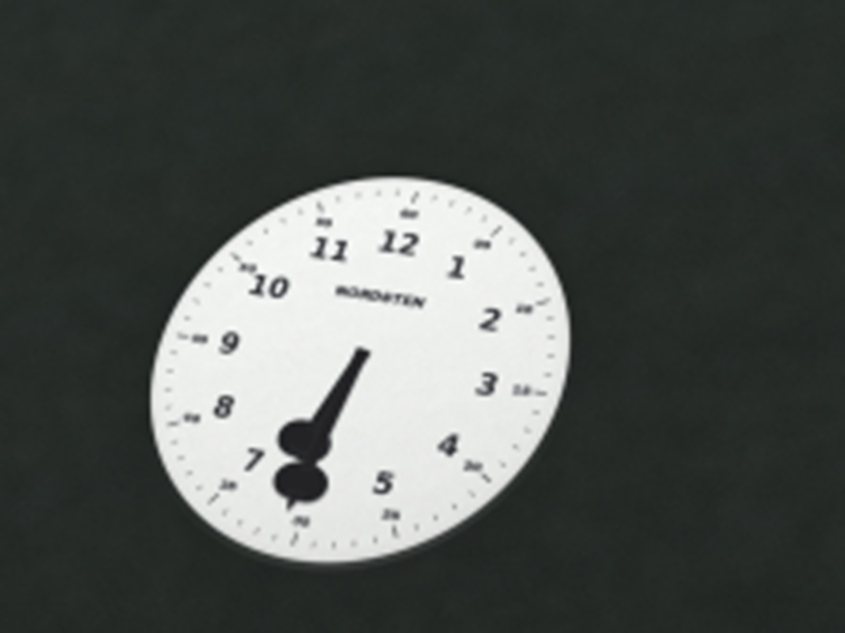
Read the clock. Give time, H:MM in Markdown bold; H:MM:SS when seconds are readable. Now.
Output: **6:31**
